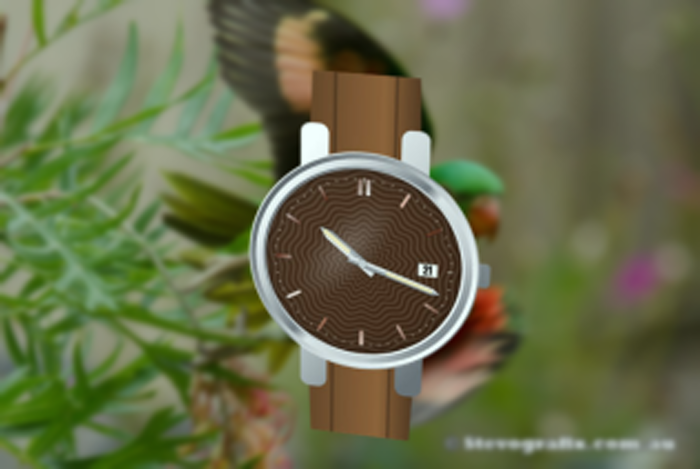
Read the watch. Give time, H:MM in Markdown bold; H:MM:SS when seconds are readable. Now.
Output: **10:18**
